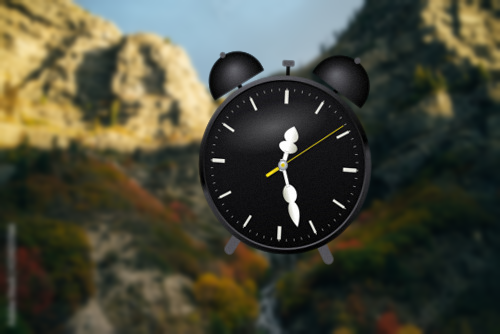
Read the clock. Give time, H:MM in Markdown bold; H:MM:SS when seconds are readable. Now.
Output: **12:27:09**
